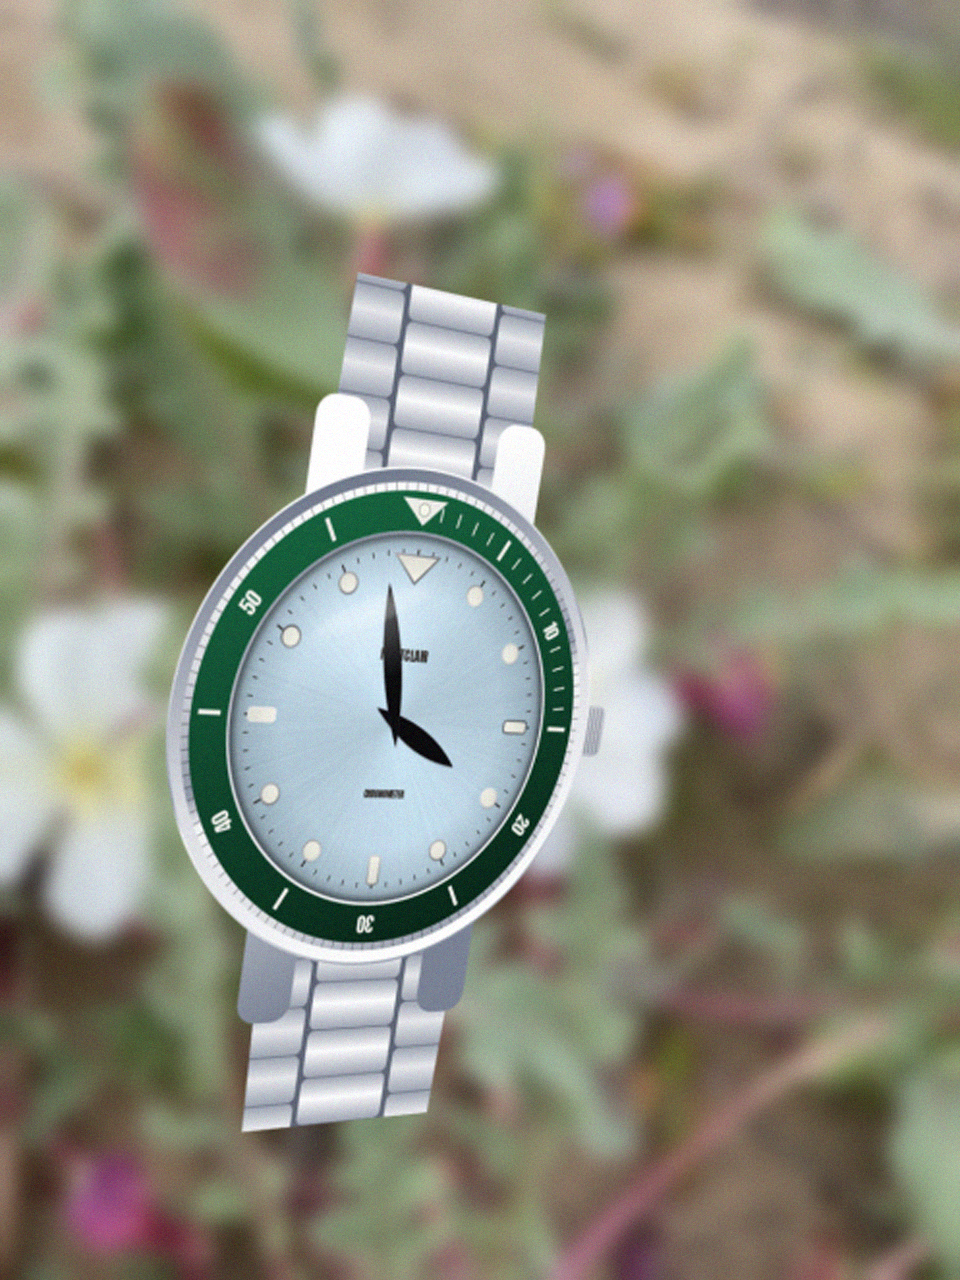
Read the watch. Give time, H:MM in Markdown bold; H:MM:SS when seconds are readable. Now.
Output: **3:58**
